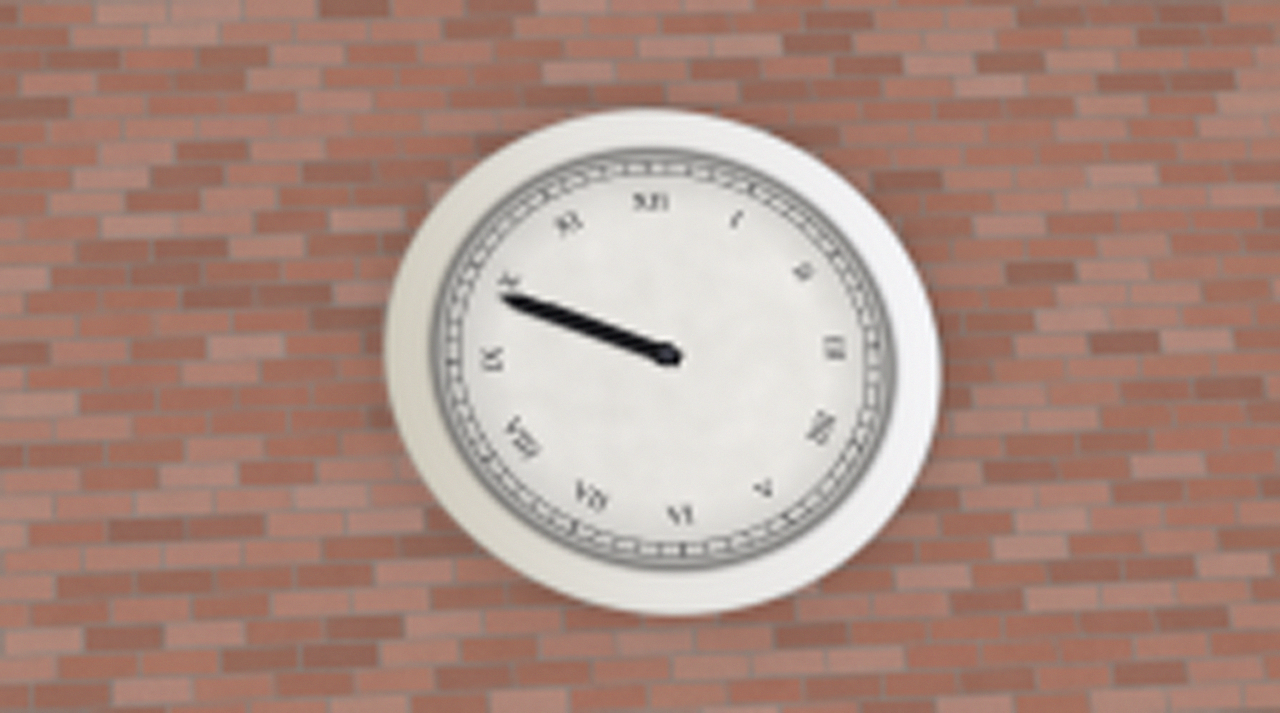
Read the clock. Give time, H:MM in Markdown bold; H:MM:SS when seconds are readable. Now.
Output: **9:49**
